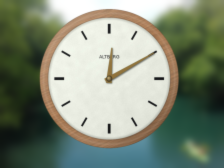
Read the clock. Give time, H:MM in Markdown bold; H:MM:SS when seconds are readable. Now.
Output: **12:10**
